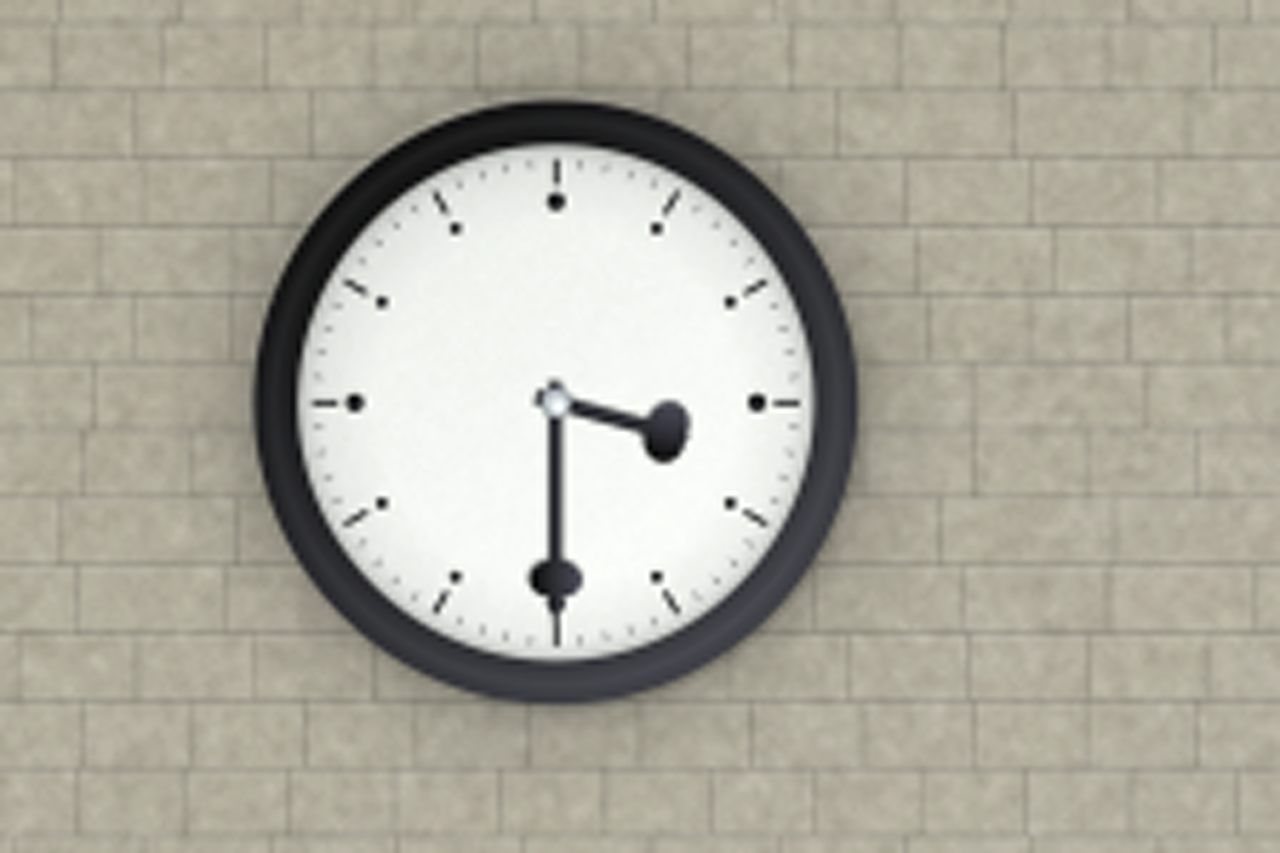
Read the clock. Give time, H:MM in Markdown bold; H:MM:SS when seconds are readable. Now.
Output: **3:30**
